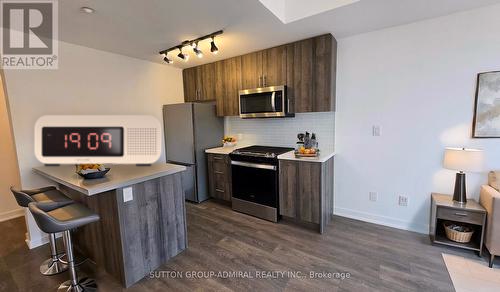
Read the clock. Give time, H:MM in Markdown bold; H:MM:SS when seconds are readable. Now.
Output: **19:09**
